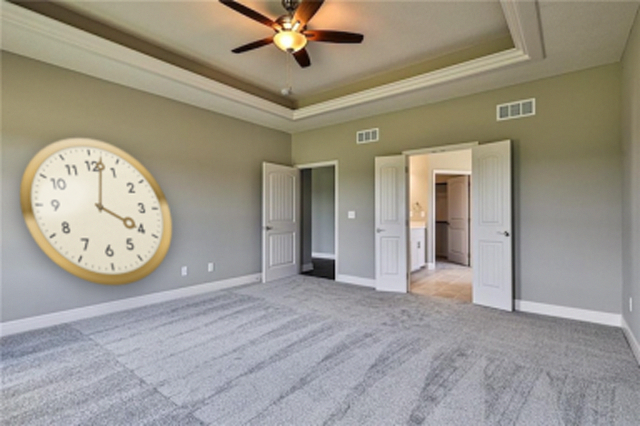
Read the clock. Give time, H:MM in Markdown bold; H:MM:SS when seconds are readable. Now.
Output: **4:02**
